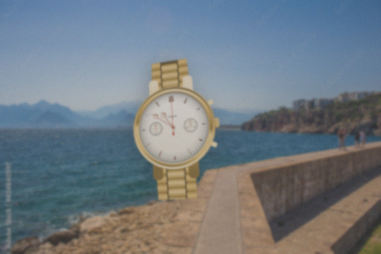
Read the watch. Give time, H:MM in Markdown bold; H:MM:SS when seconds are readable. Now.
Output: **10:51**
